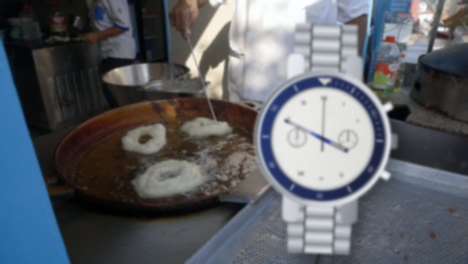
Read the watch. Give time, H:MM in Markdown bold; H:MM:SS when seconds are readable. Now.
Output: **3:49**
